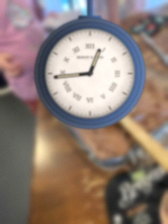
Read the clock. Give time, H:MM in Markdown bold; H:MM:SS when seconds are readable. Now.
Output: **12:44**
